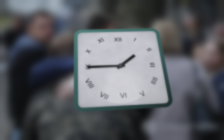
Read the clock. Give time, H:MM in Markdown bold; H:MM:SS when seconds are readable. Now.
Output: **1:45**
